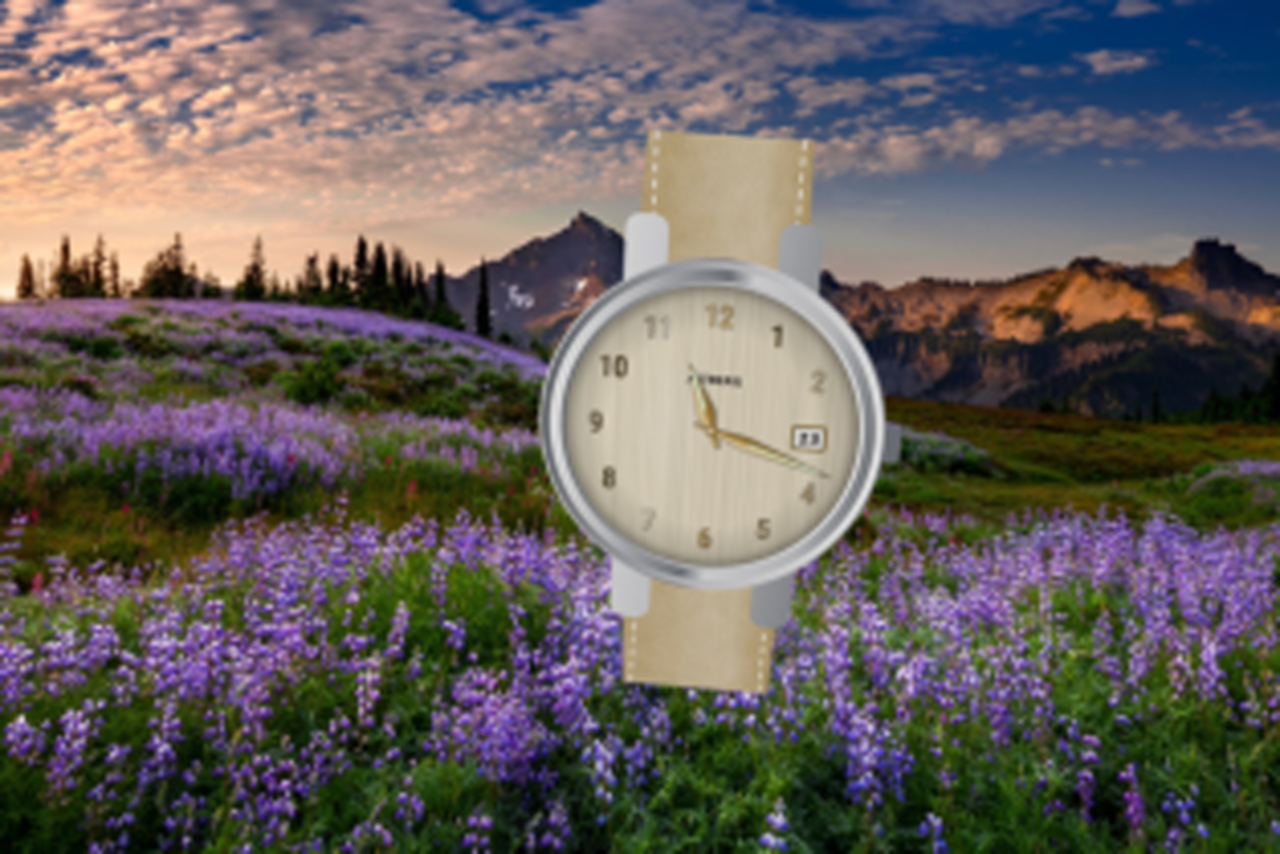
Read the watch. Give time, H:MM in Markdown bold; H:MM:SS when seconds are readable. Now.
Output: **11:18**
